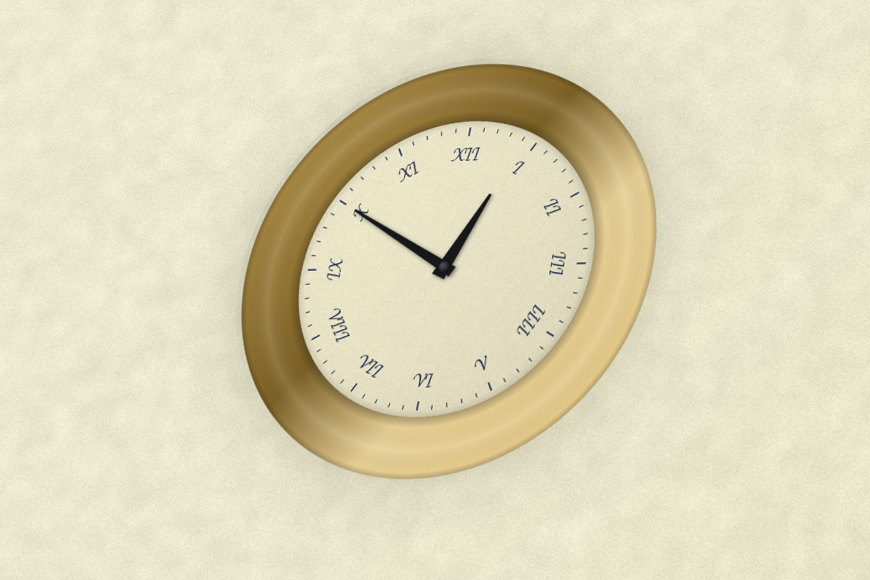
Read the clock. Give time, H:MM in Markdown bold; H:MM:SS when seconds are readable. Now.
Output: **12:50**
